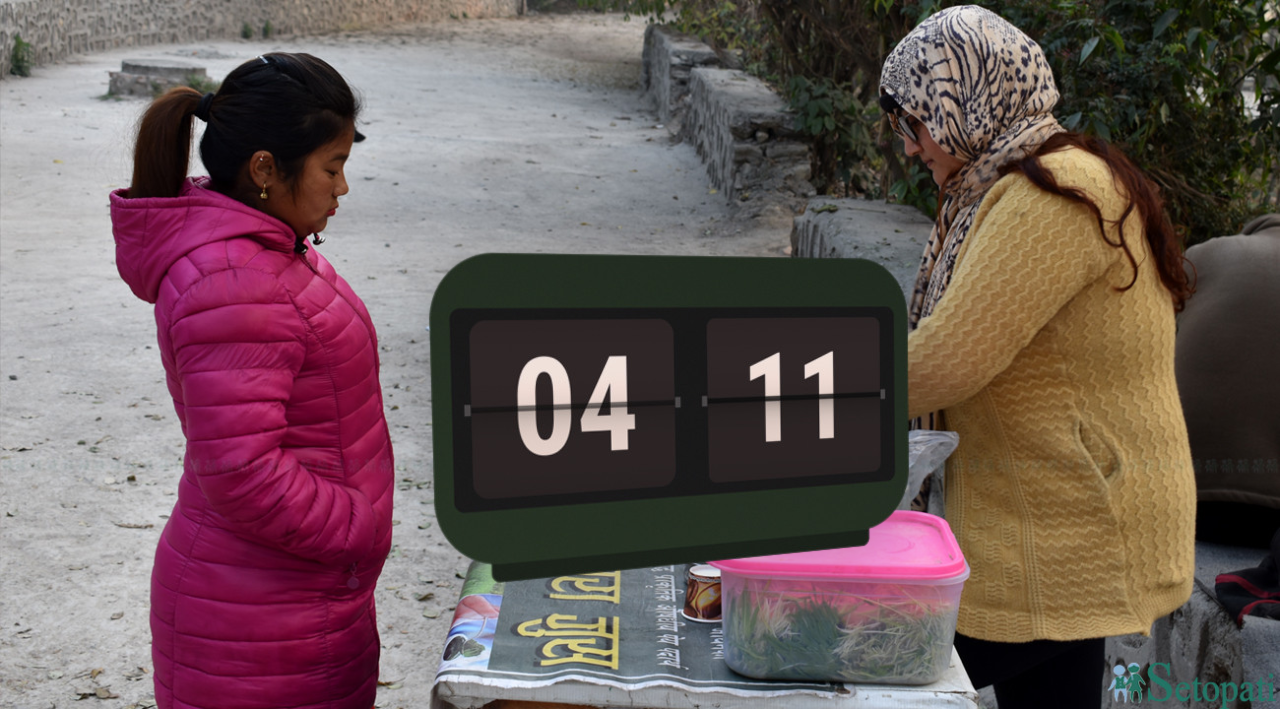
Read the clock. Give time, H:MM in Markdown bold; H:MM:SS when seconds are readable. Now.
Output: **4:11**
